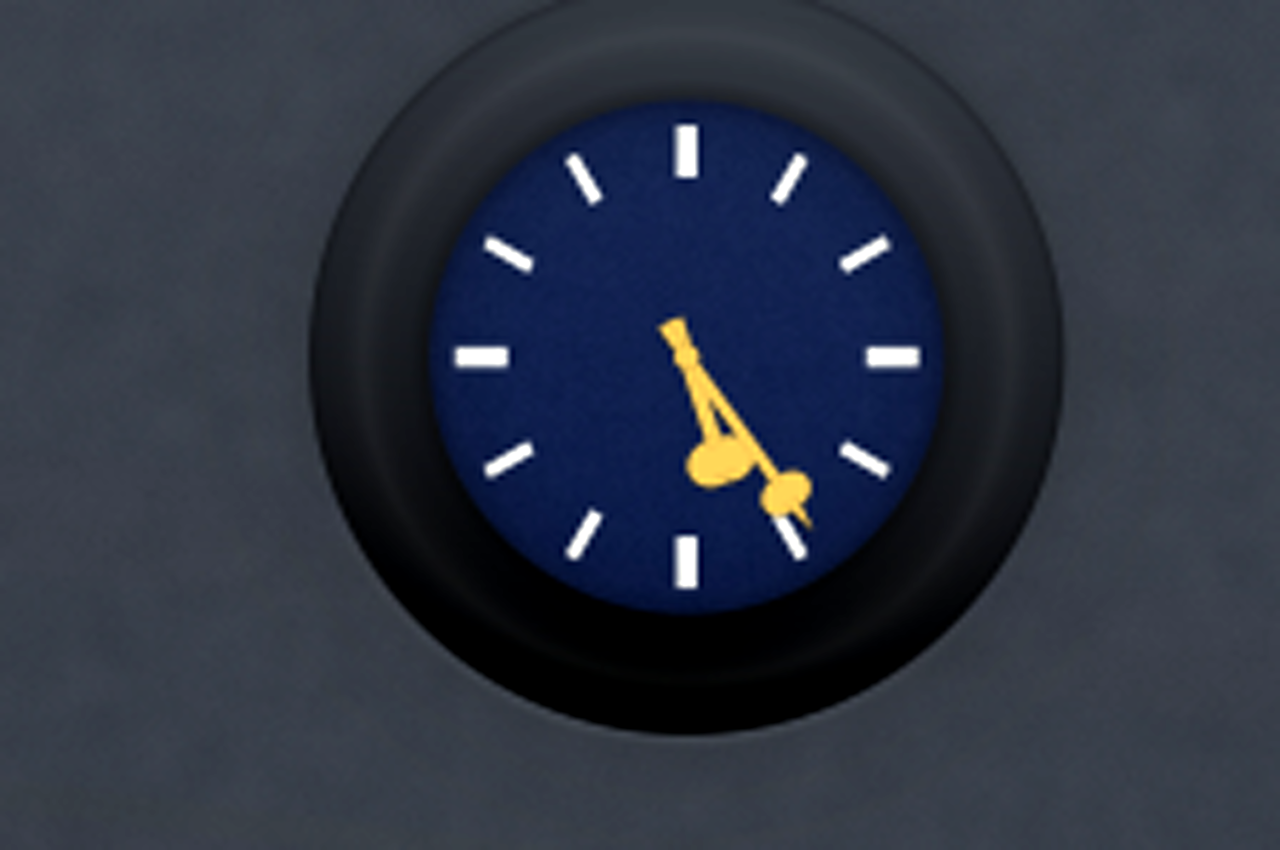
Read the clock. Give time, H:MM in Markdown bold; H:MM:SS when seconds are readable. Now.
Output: **5:24**
